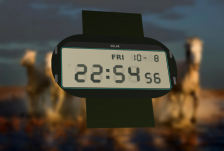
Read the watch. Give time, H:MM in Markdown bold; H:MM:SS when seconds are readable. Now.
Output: **22:54:56**
